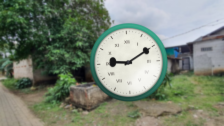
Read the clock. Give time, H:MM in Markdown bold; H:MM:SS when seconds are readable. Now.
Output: **9:10**
